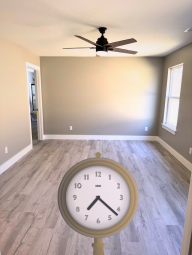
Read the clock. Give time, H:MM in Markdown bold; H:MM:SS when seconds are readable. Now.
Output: **7:22**
